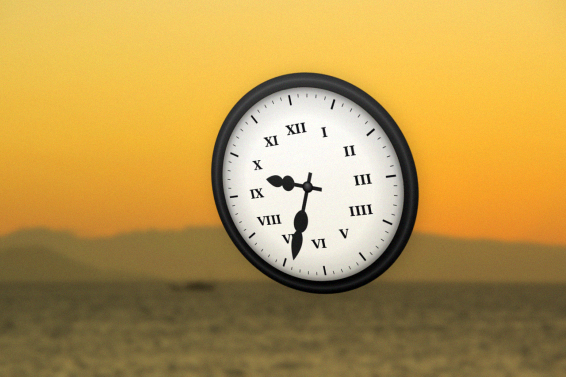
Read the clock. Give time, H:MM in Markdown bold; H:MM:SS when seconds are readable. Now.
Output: **9:34**
